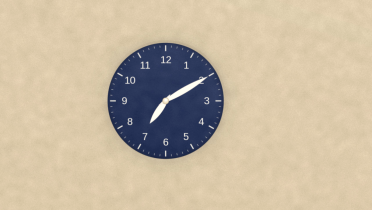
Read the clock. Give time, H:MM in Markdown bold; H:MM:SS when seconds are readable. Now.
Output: **7:10**
